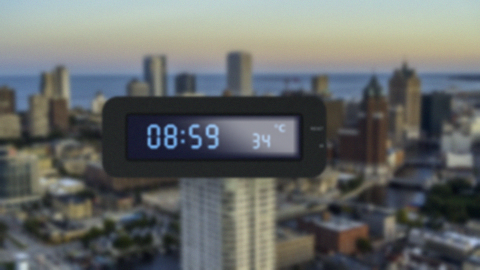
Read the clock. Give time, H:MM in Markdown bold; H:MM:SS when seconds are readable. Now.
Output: **8:59**
